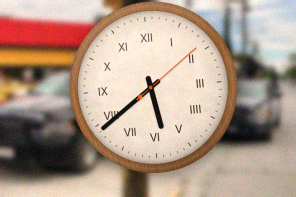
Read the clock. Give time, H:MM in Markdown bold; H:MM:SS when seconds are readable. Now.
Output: **5:39:09**
